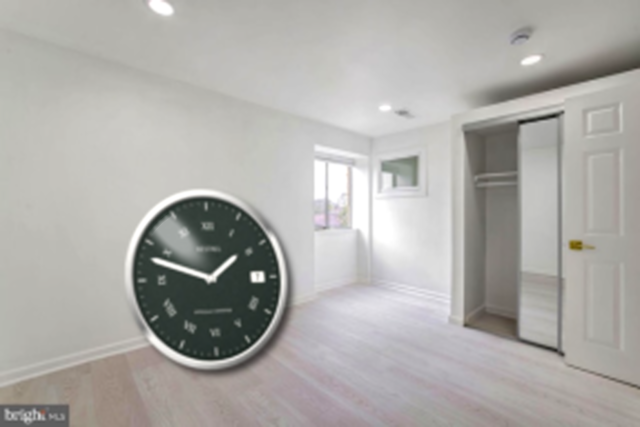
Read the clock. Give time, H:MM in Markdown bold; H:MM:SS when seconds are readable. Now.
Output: **1:48**
